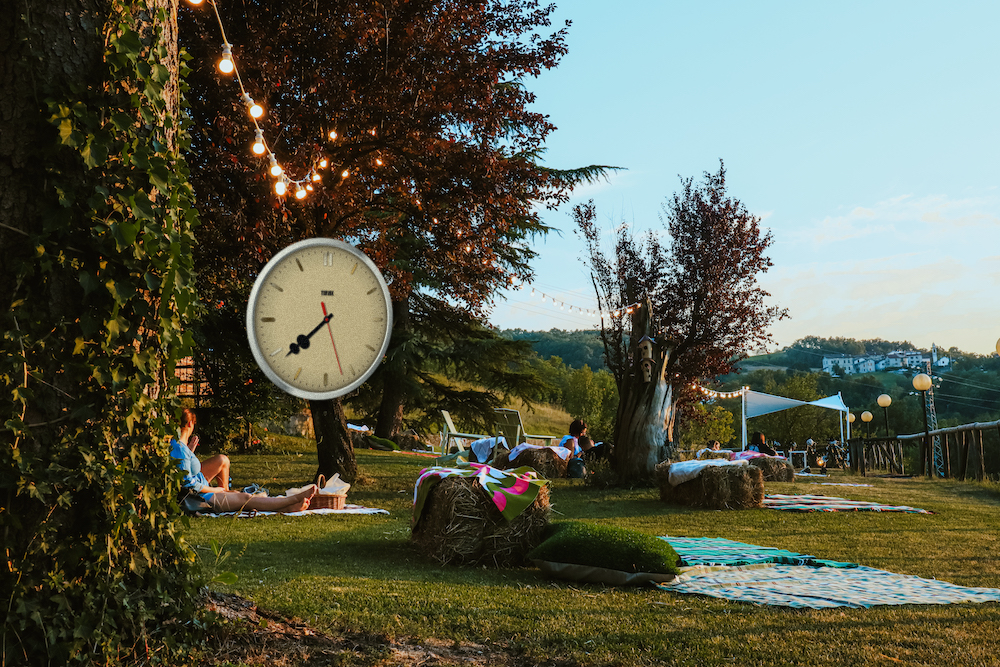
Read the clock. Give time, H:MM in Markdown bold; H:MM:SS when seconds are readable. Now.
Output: **7:38:27**
